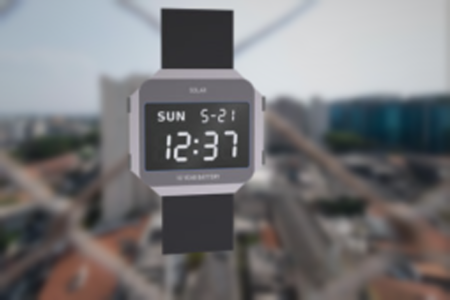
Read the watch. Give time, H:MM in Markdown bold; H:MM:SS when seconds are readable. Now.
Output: **12:37**
